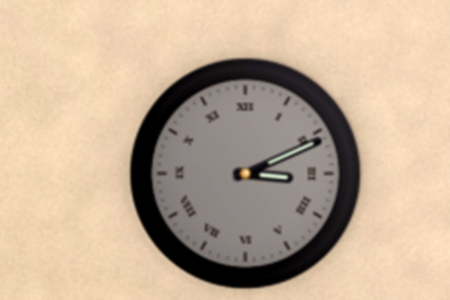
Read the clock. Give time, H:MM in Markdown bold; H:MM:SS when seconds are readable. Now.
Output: **3:11**
